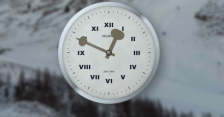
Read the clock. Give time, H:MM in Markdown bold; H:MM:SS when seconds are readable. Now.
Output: **12:49**
